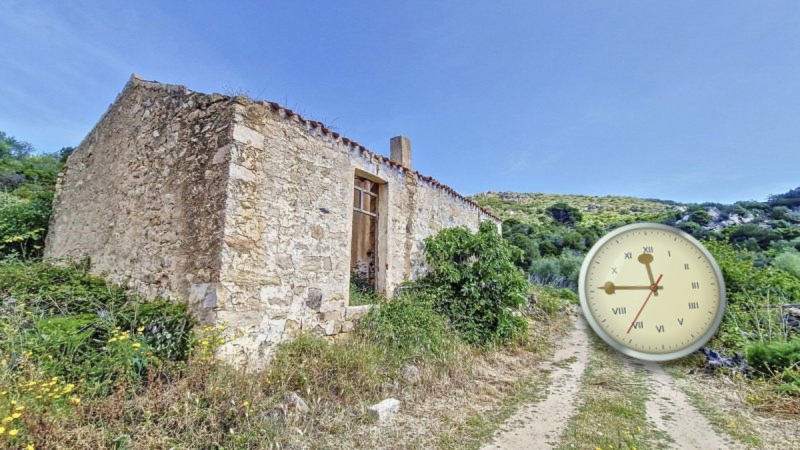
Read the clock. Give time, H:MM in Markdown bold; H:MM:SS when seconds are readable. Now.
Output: **11:45:36**
